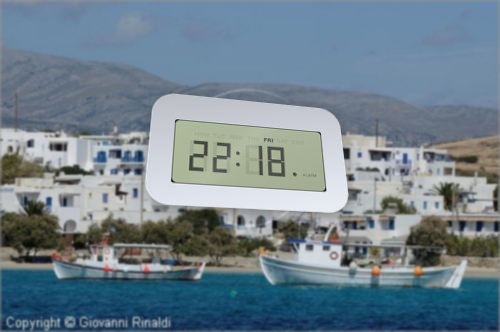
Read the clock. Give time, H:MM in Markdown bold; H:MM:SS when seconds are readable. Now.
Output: **22:18**
